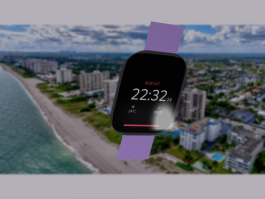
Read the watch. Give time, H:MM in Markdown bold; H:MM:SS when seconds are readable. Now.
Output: **22:32**
